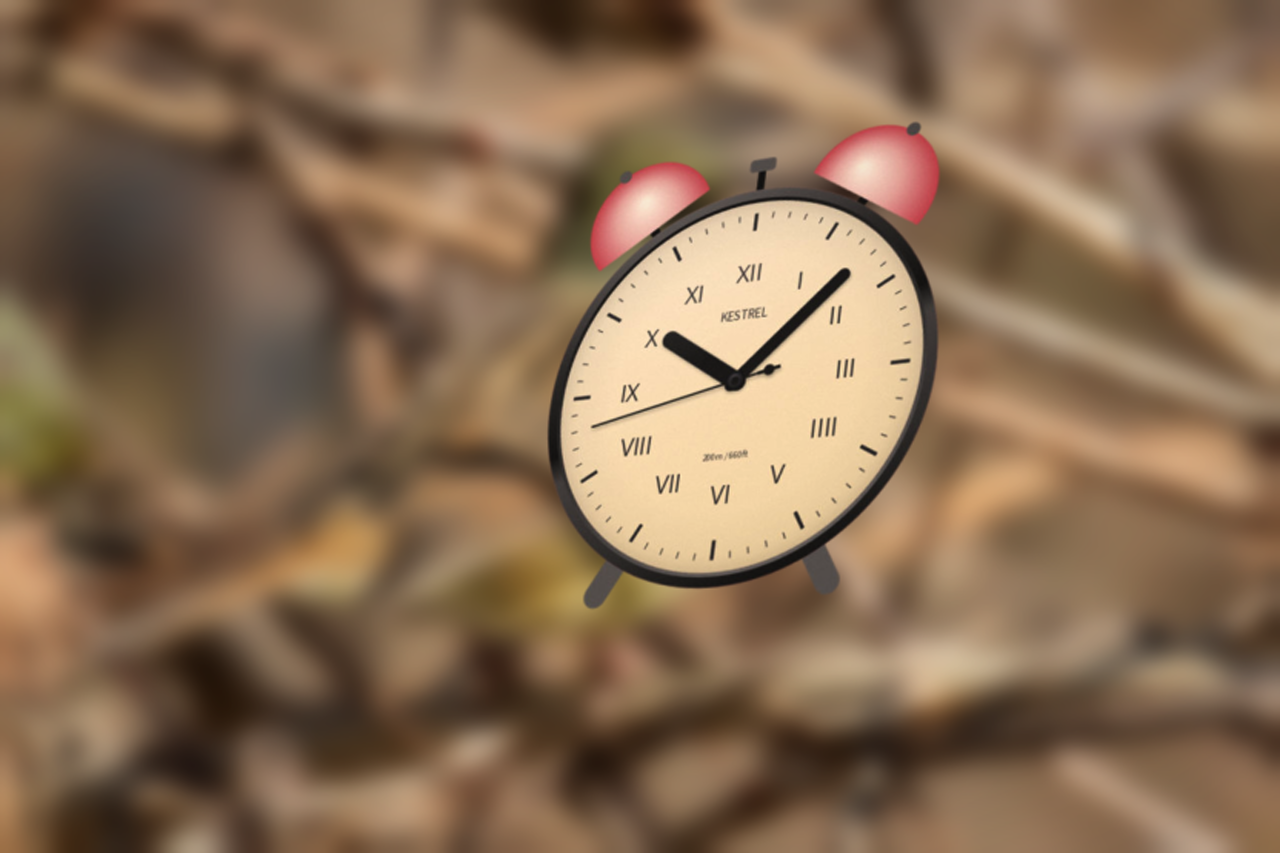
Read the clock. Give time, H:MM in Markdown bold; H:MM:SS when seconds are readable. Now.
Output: **10:07:43**
